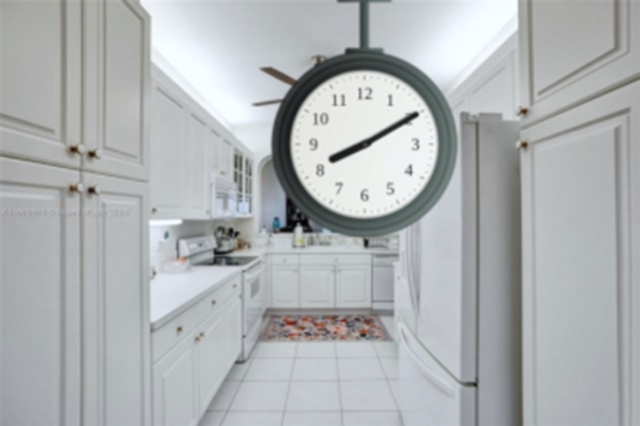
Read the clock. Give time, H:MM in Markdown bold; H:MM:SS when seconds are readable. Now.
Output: **8:10**
